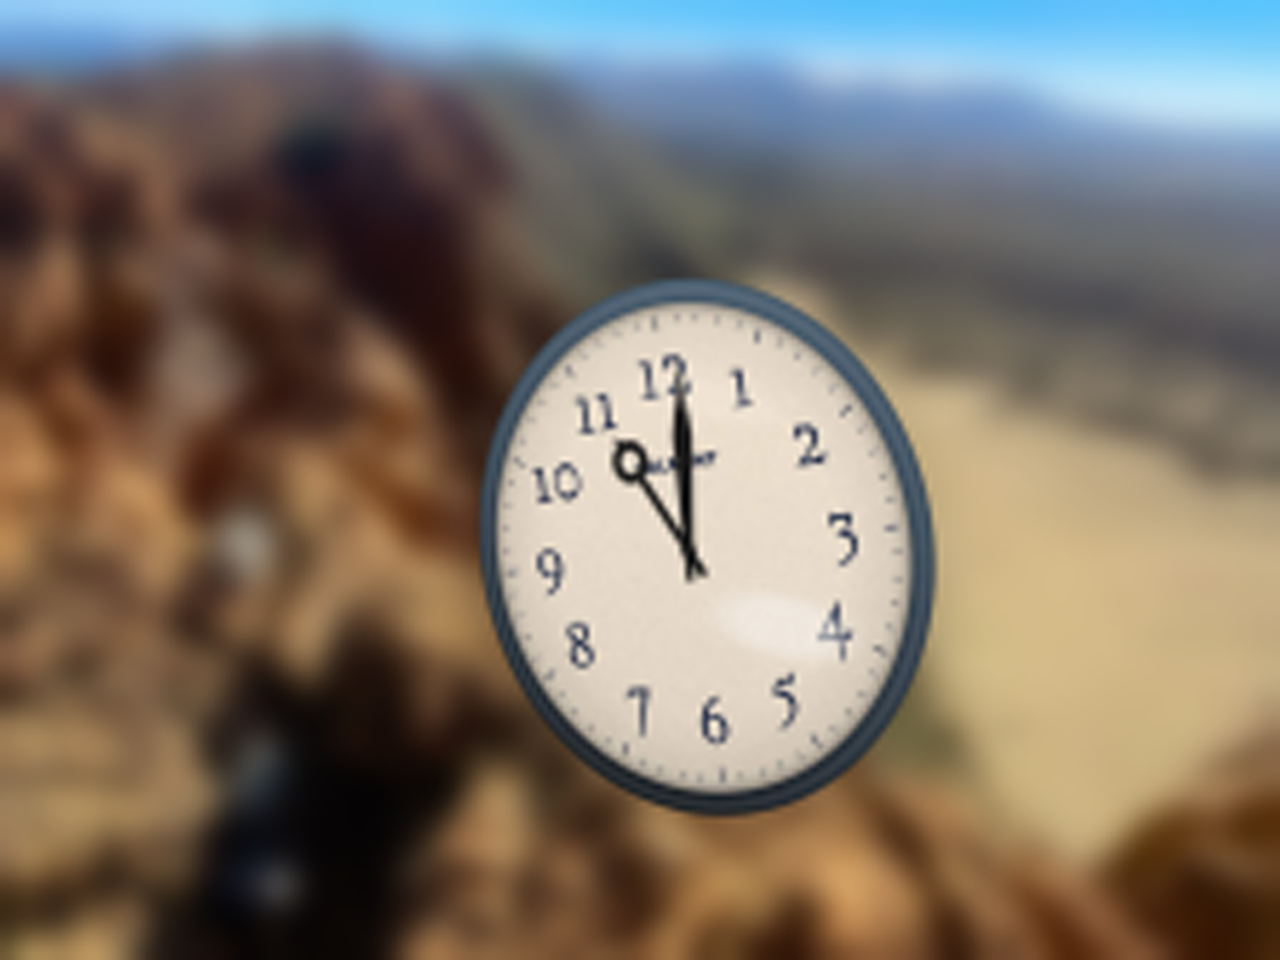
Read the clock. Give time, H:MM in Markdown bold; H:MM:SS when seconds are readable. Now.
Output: **11:01**
